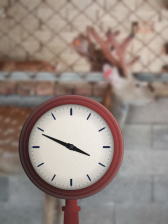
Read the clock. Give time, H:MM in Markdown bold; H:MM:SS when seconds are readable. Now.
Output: **3:49**
